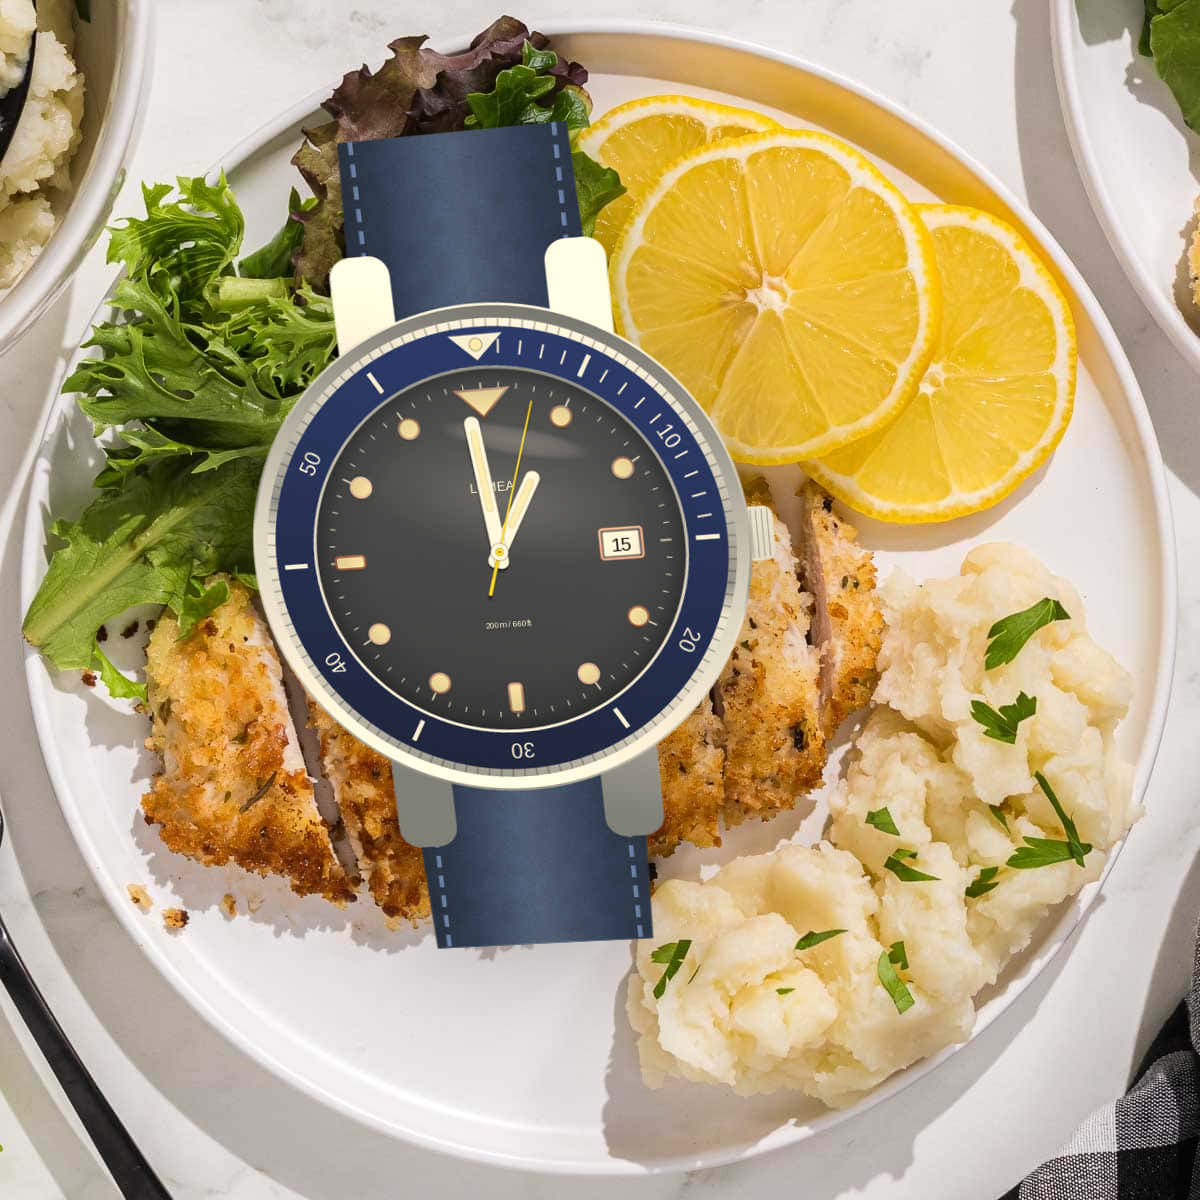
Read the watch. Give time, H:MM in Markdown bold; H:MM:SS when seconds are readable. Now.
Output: **12:59:03**
